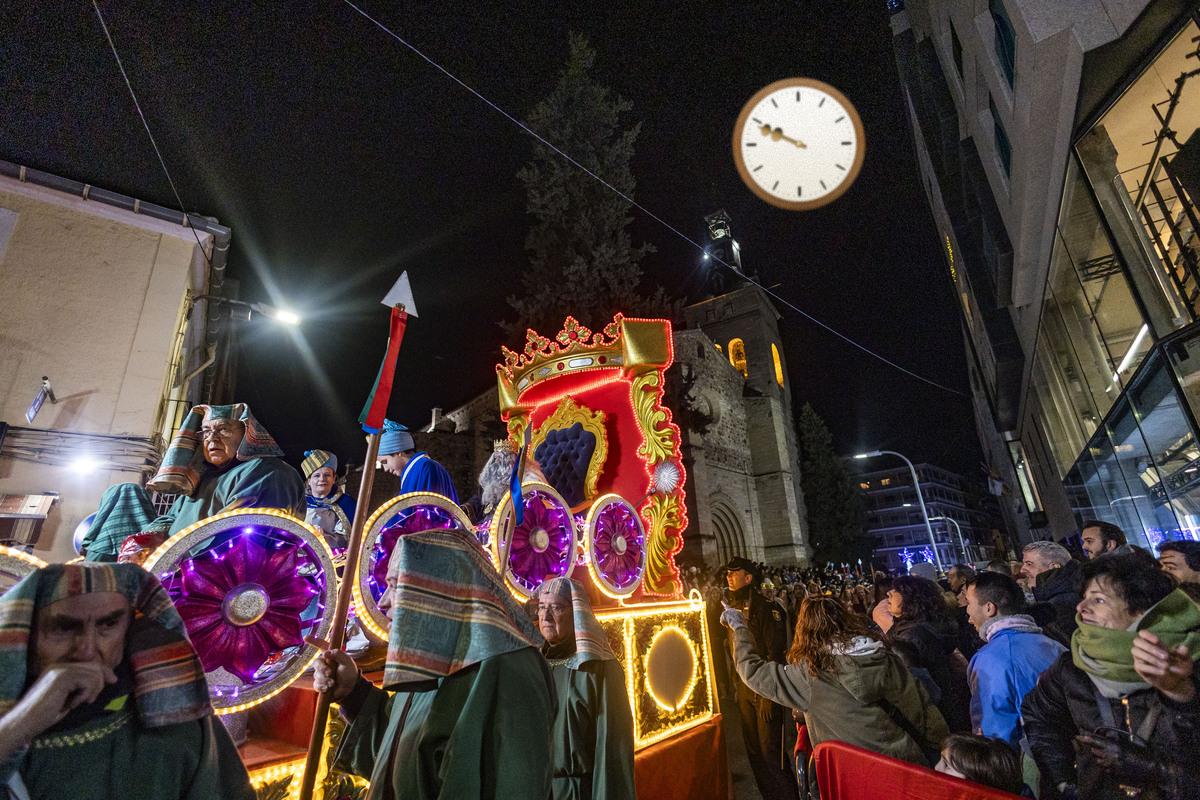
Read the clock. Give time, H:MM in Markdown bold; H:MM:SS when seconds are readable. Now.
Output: **9:49**
